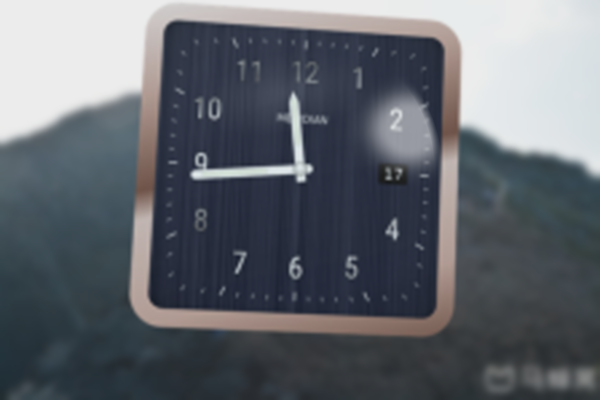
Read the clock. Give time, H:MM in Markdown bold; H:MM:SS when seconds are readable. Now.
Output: **11:44**
